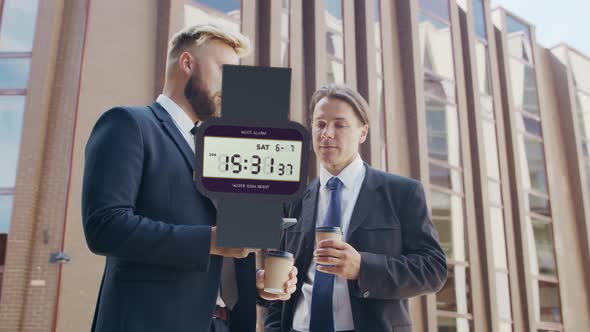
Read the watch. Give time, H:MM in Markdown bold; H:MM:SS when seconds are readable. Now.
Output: **15:31:37**
